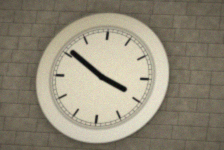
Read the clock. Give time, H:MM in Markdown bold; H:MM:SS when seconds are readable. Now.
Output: **3:51**
